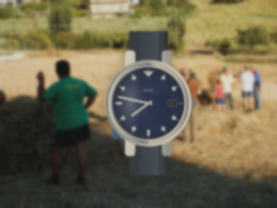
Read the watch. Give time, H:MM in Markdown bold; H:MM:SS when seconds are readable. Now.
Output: **7:47**
